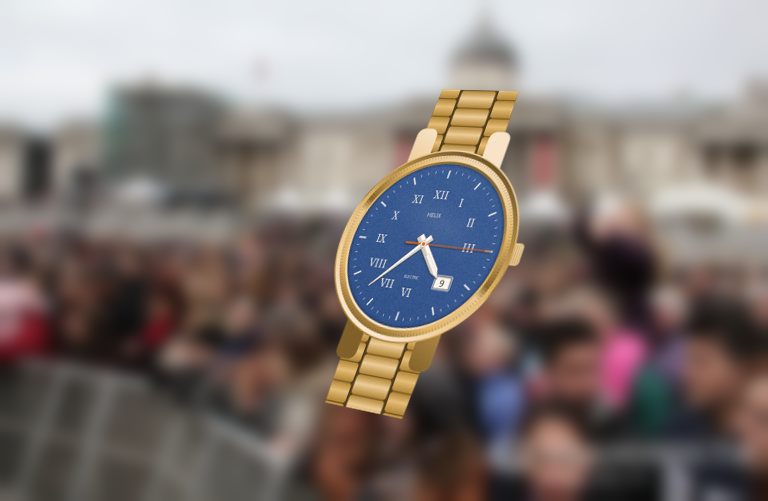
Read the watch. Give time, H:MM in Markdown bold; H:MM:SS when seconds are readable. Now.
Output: **4:37:15**
